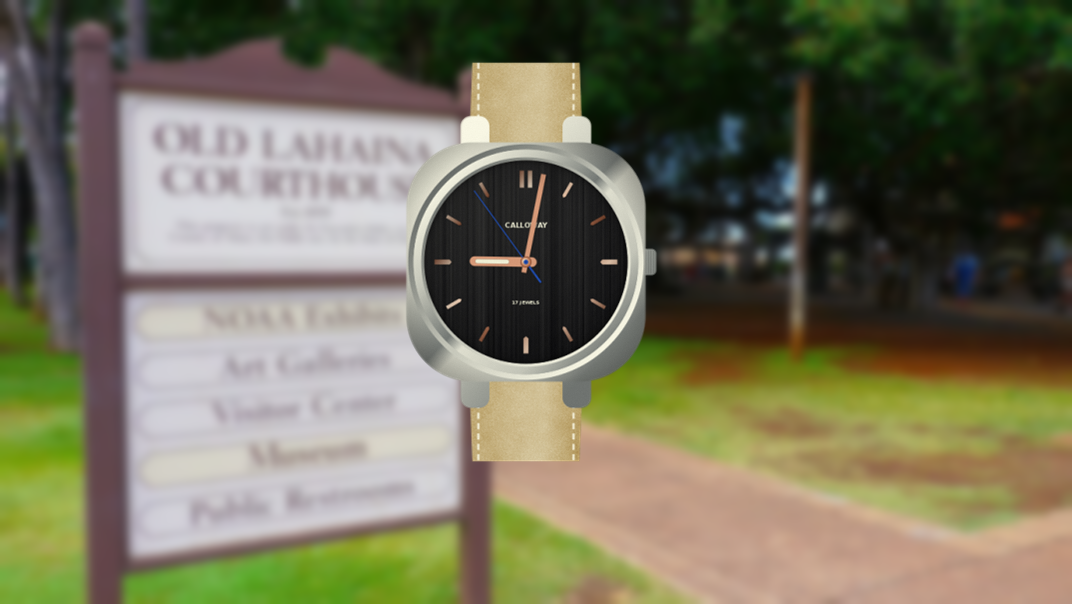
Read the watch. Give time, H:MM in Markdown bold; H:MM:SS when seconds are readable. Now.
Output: **9:01:54**
